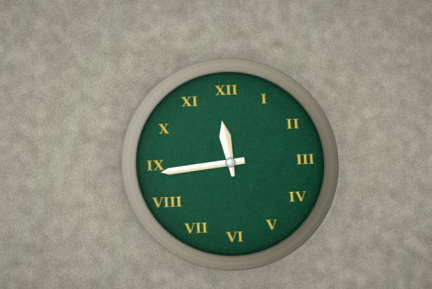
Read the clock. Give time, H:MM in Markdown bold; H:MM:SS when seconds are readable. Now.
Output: **11:44**
